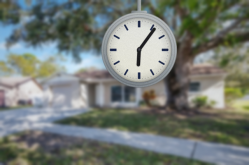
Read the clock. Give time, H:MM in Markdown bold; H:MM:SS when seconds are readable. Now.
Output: **6:06**
